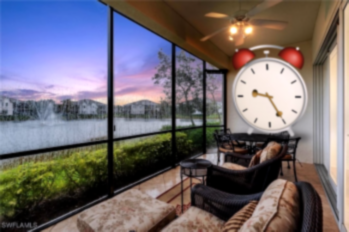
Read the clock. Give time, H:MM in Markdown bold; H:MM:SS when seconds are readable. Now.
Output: **9:25**
